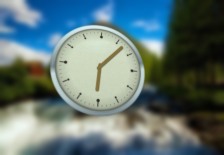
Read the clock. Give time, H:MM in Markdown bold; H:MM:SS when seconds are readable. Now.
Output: **6:07**
